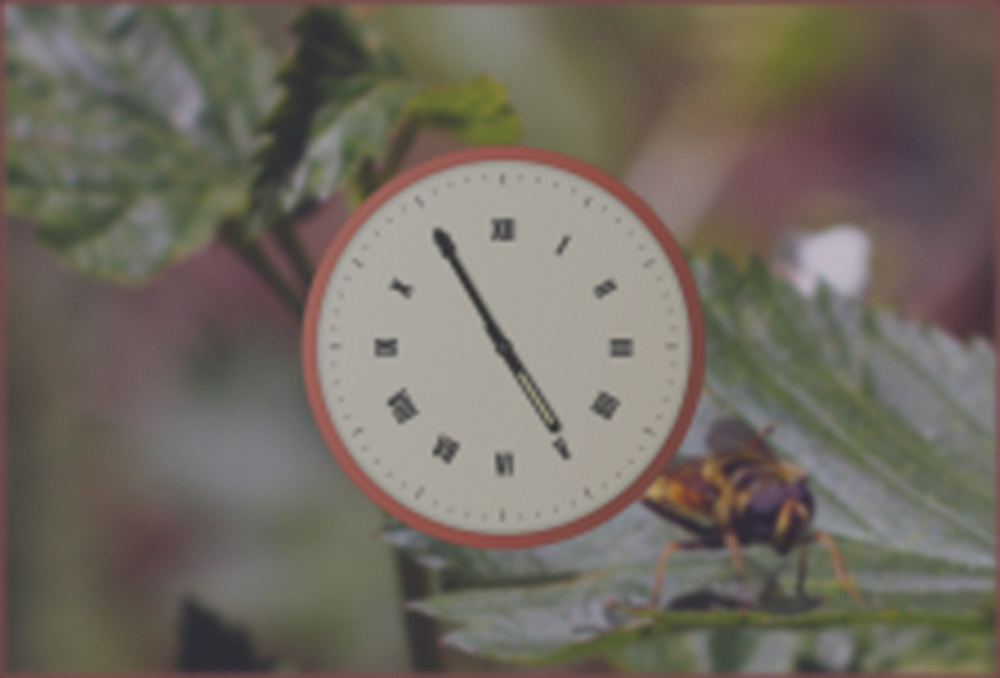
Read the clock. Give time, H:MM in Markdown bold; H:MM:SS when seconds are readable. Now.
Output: **4:55**
